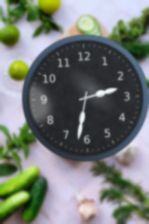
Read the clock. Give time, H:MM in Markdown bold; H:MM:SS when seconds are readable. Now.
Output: **2:32**
